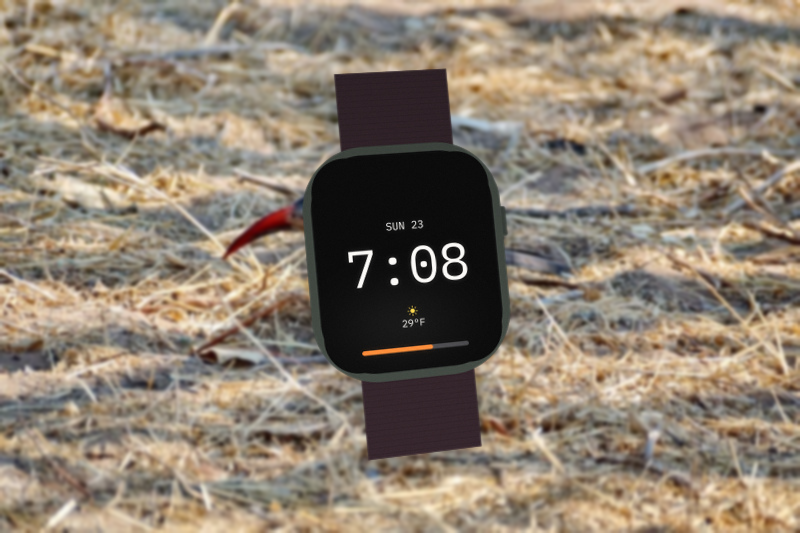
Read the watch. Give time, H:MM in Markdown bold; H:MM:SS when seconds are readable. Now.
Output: **7:08**
